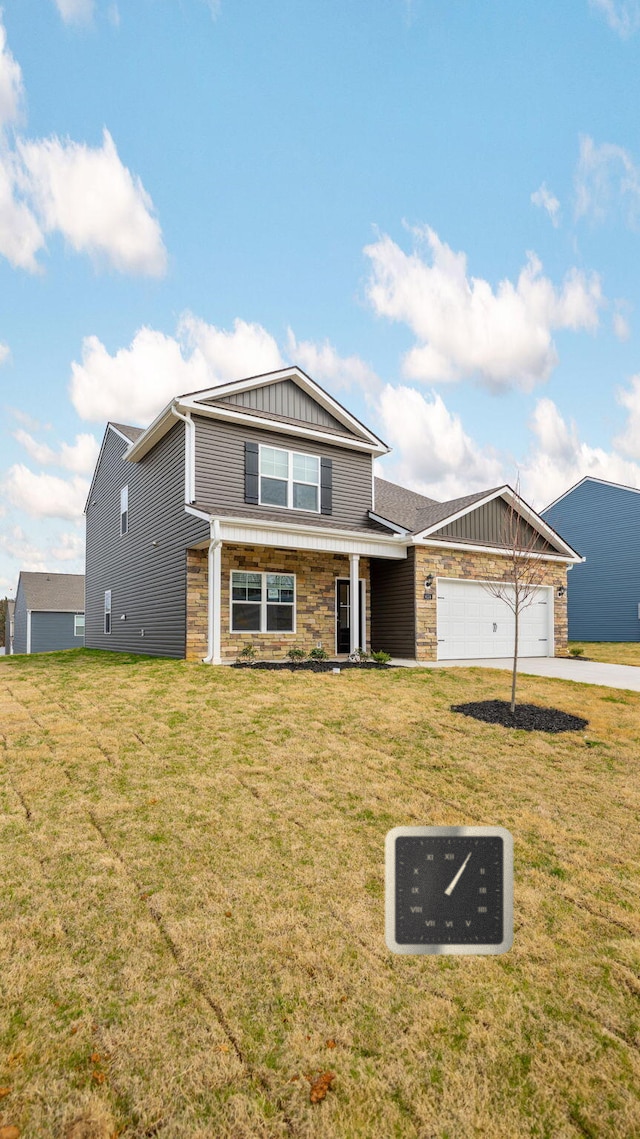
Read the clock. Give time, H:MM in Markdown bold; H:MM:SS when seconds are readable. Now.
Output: **1:05**
